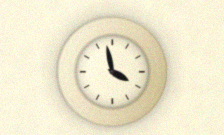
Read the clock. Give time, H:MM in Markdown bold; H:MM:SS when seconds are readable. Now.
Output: **3:58**
